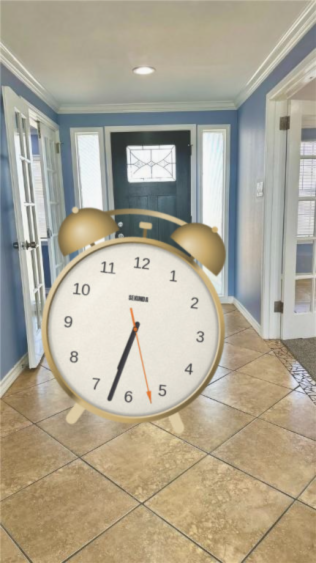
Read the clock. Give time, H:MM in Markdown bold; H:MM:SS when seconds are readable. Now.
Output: **6:32:27**
